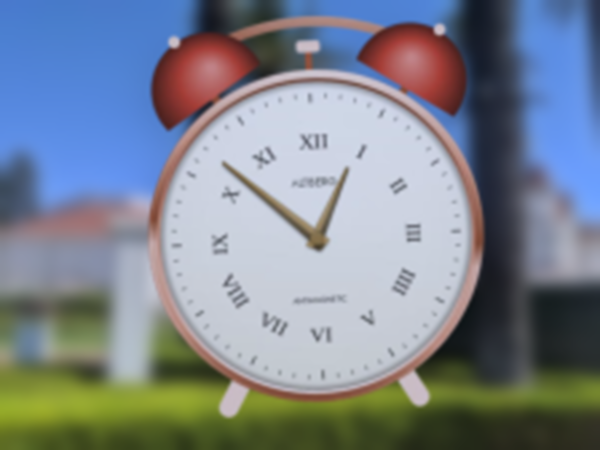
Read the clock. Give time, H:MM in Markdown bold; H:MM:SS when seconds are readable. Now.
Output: **12:52**
